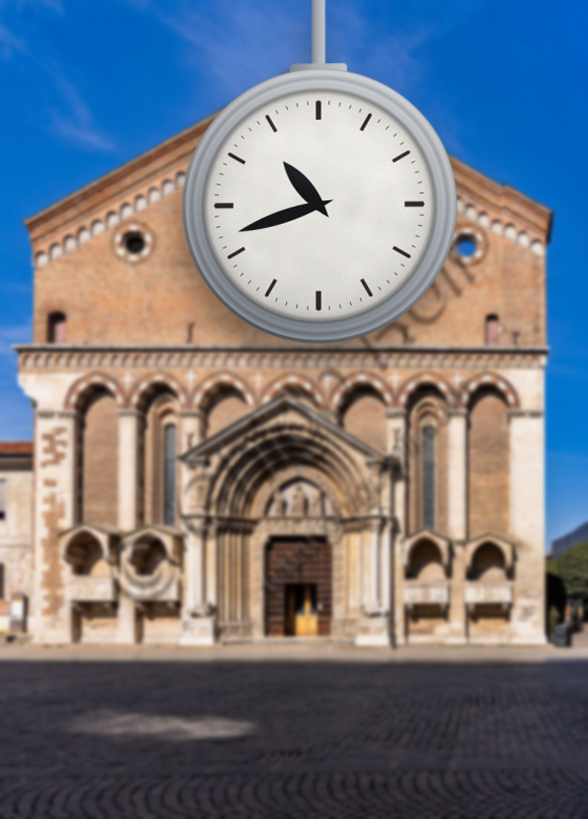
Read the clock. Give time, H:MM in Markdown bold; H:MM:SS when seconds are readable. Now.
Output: **10:42**
